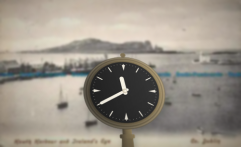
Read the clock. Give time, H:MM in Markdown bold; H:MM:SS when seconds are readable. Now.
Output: **11:40**
